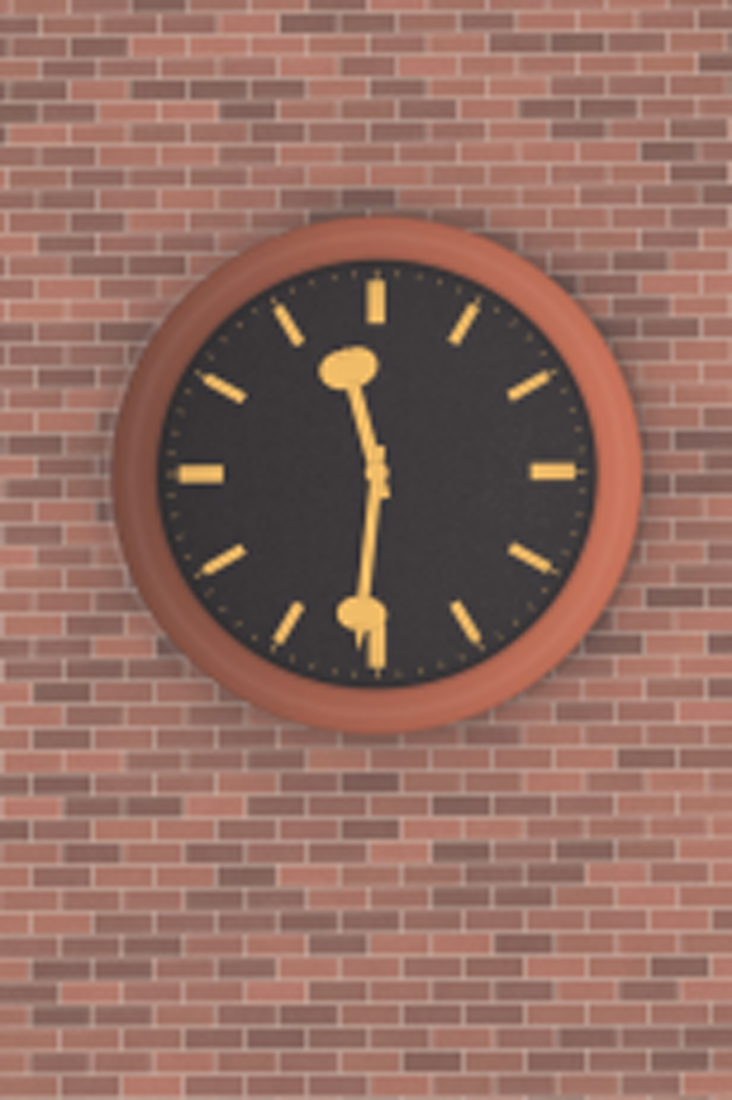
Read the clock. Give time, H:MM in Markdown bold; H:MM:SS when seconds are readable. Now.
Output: **11:31**
